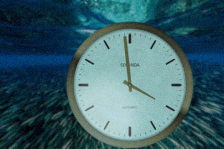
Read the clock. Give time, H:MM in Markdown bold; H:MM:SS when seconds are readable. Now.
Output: **3:59**
